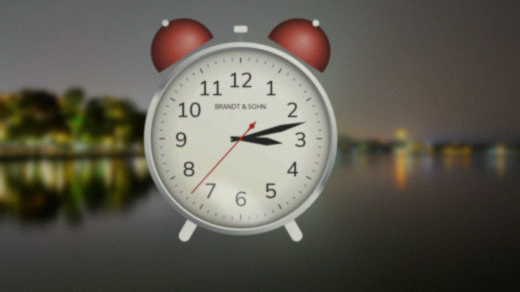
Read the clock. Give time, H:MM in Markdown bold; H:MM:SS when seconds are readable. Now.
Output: **3:12:37**
